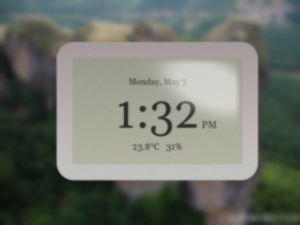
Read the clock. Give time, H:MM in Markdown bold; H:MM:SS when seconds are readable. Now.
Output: **1:32**
